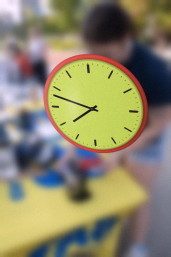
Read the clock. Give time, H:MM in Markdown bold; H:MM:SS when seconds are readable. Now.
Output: **7:48**
